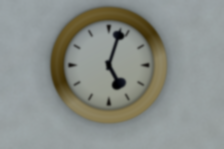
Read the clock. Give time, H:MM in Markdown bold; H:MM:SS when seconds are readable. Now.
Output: **5:03**
